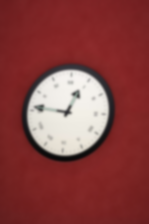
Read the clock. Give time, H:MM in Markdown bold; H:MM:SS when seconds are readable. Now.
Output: **12:46**
